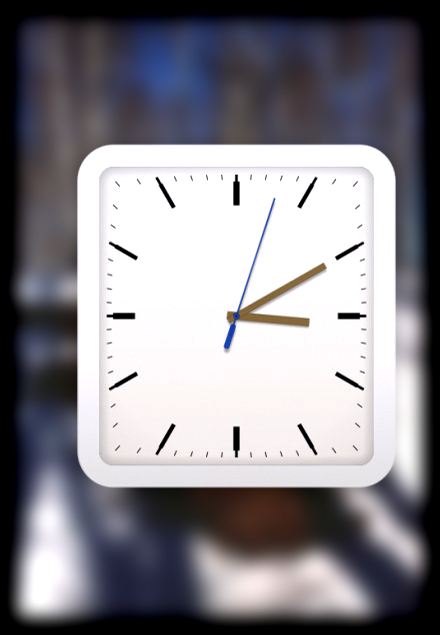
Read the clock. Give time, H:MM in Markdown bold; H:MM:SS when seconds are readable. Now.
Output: **3:10:03**
